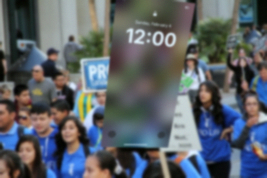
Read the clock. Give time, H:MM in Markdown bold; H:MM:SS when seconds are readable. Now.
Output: **12:00**
